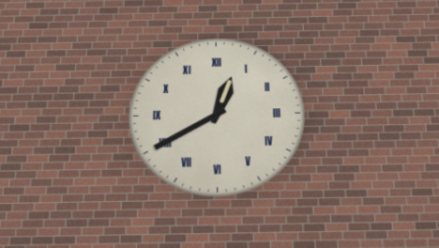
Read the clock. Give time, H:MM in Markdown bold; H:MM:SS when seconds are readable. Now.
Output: **12:40**
